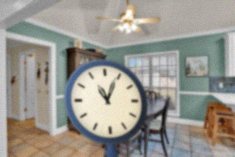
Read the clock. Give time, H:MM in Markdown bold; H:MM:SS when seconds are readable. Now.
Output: **11:04**
